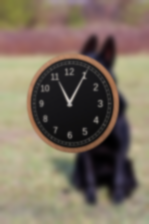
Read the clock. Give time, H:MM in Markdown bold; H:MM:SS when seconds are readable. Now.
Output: **11:05**
